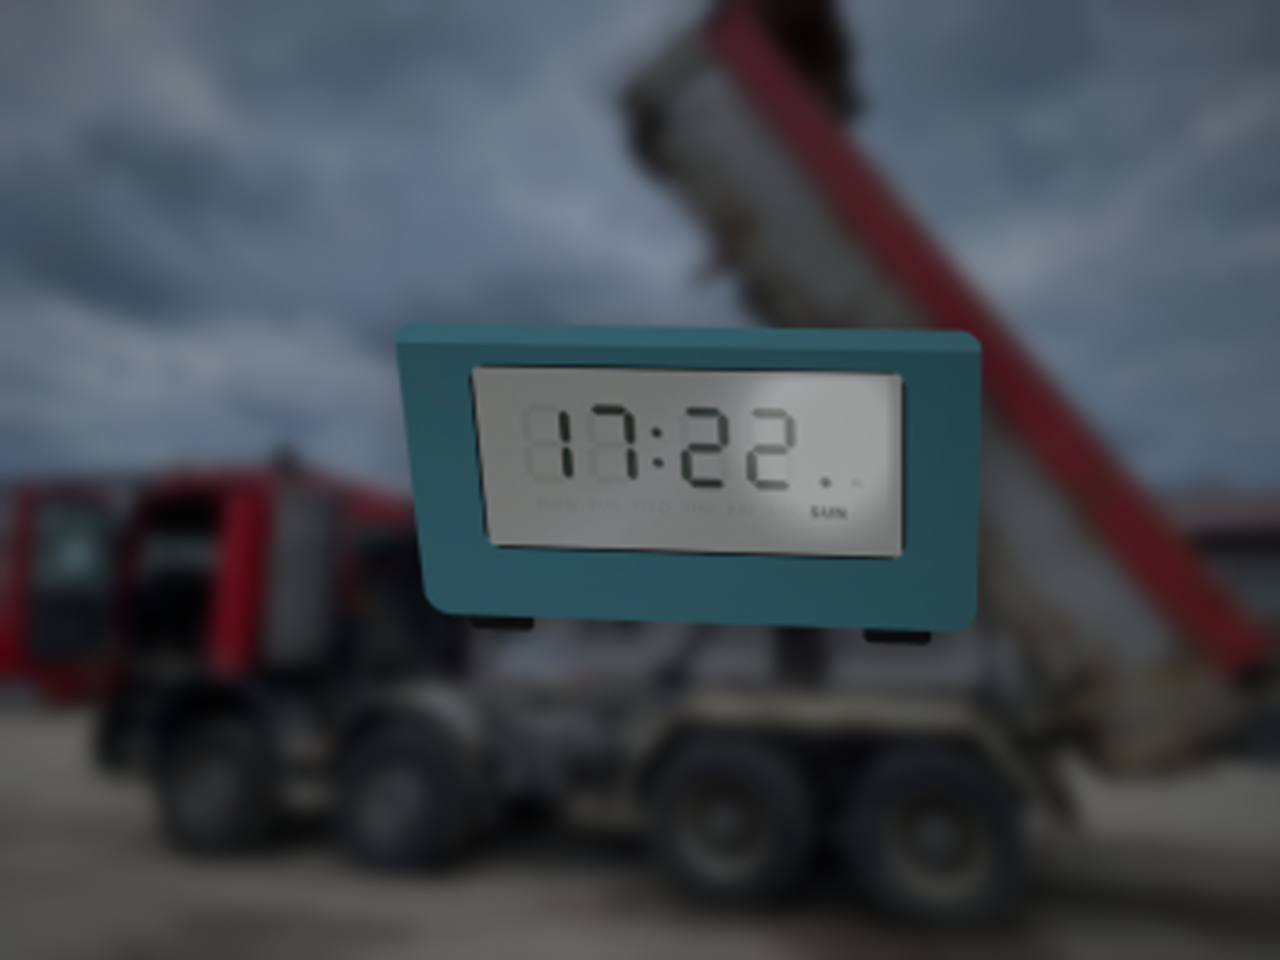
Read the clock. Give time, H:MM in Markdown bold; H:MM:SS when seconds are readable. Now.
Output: **17:22**
